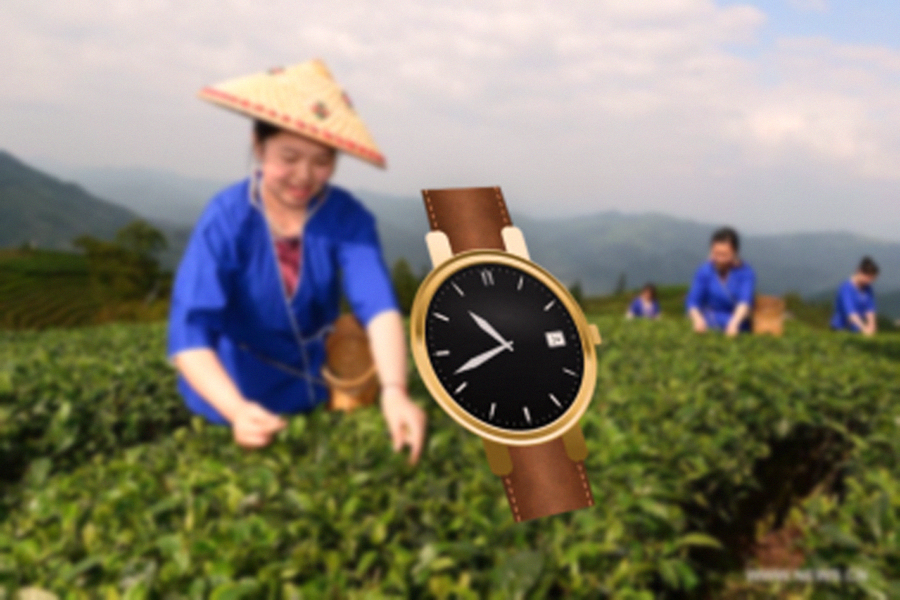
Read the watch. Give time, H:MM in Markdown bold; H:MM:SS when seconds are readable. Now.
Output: **10:42**
